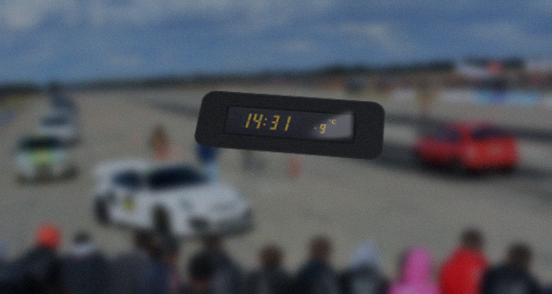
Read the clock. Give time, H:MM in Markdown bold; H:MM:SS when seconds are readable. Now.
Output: **14:31**
